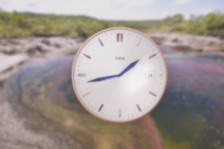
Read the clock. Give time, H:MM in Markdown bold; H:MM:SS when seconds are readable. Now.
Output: **1:43**
